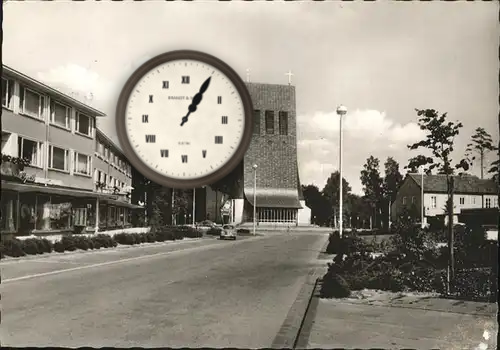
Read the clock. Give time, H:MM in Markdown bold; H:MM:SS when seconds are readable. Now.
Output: **1:05**
